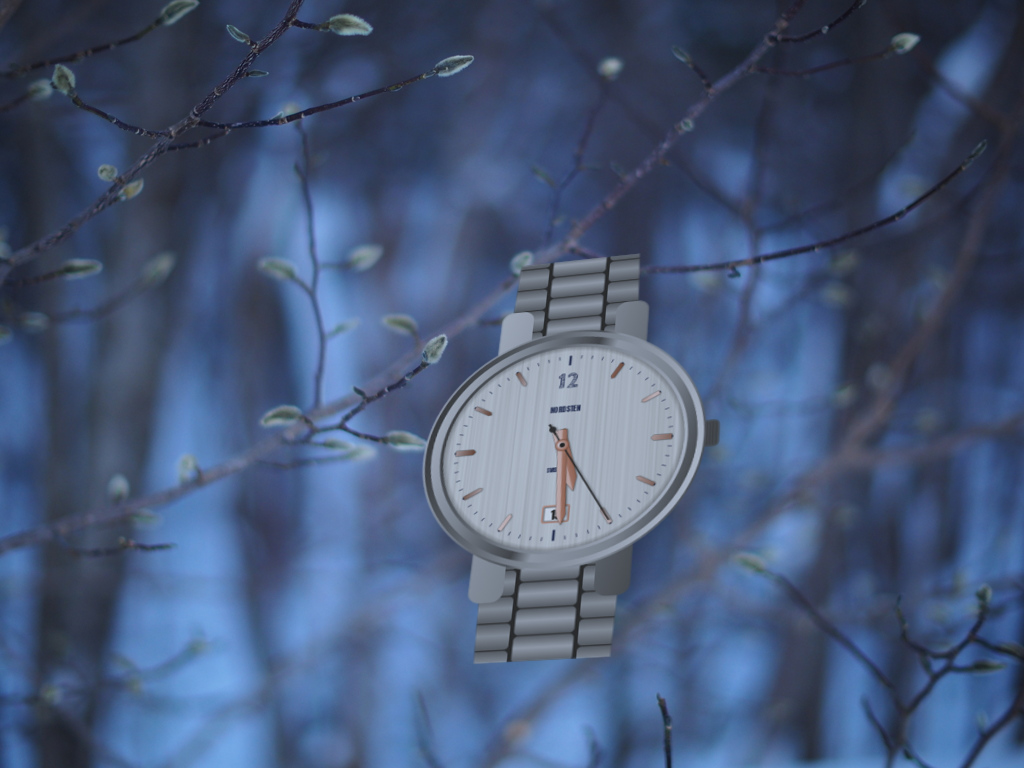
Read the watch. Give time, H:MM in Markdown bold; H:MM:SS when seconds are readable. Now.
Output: **5:29:25**
